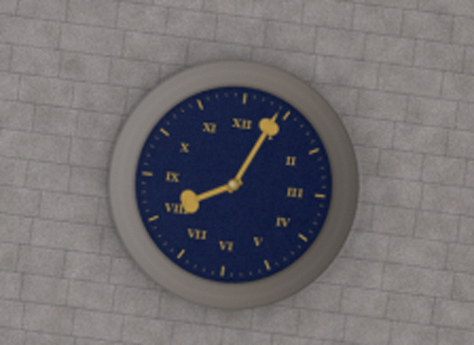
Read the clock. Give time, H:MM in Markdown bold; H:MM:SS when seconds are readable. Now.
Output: **8:04**
